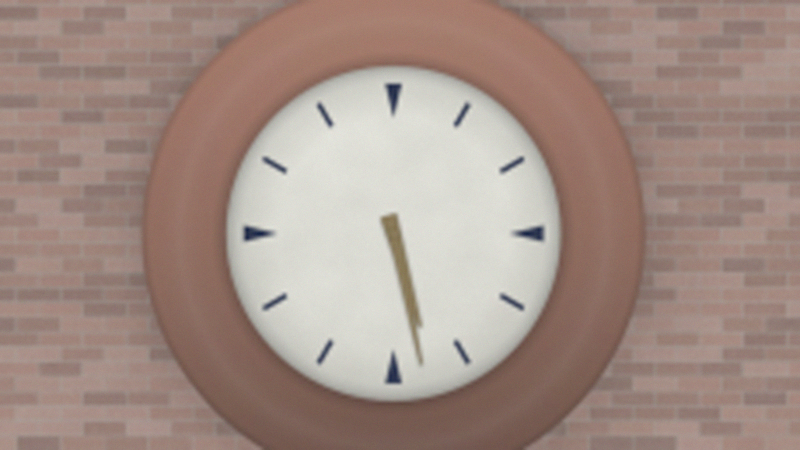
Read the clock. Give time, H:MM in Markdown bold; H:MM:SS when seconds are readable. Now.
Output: **5:28**
